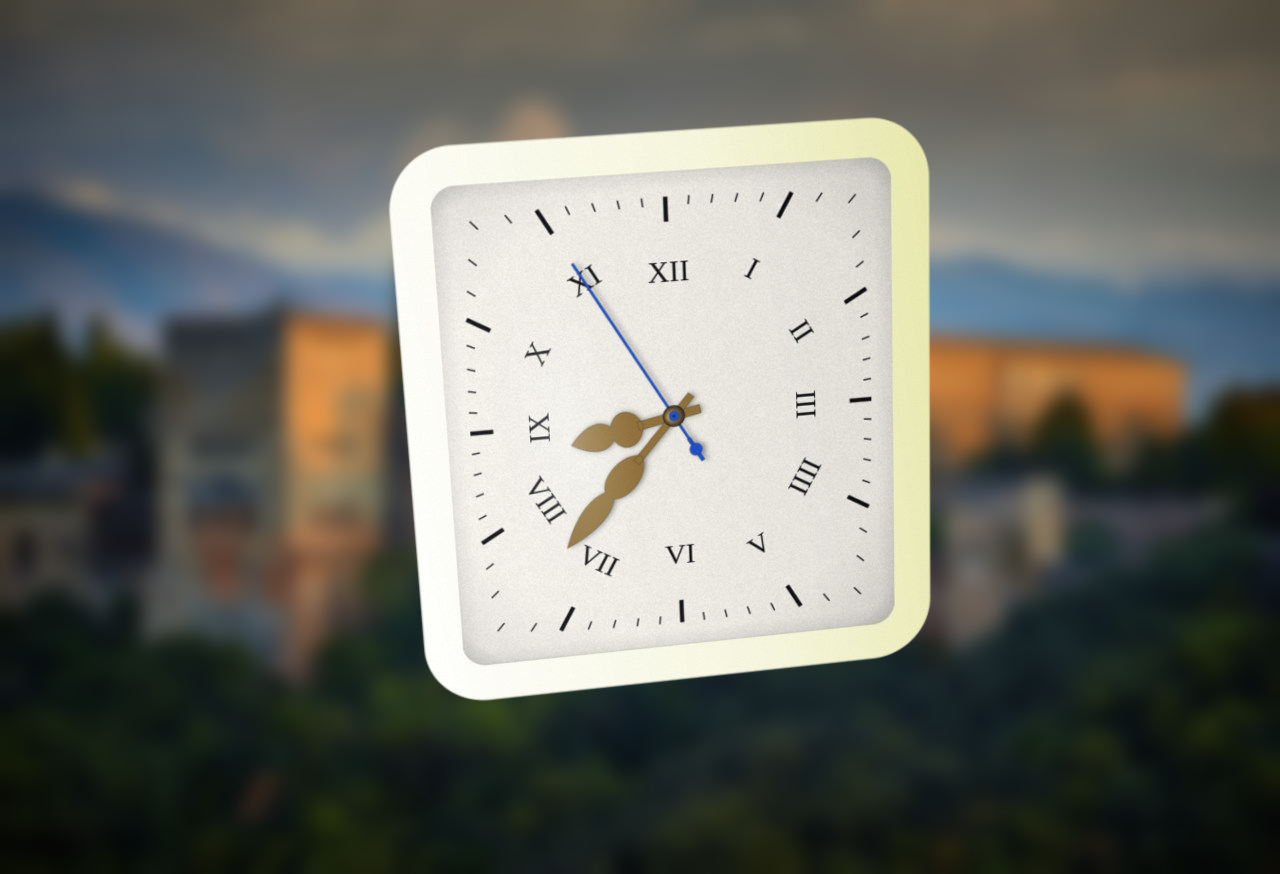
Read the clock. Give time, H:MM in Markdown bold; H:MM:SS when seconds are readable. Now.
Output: **8:36:55**
